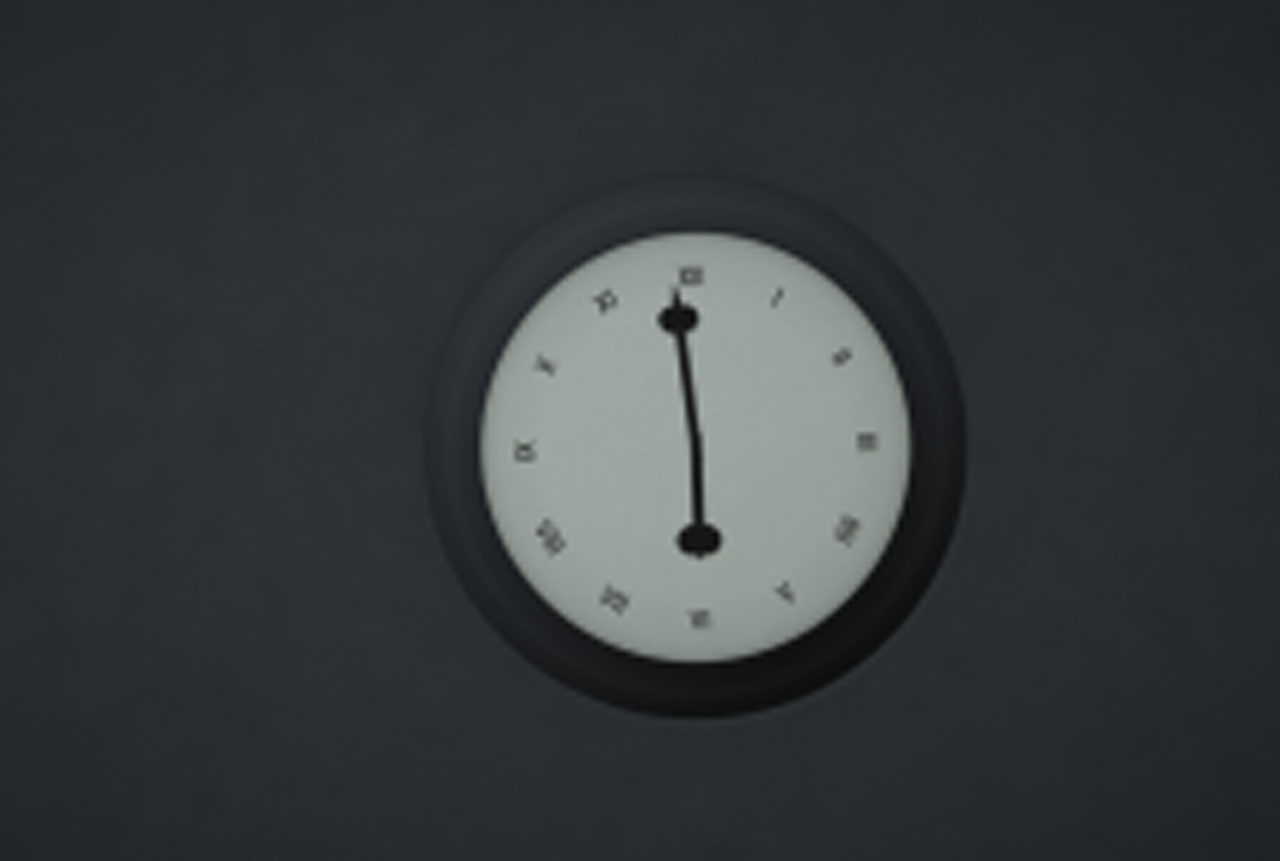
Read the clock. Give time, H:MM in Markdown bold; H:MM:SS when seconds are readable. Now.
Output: **5:59**
